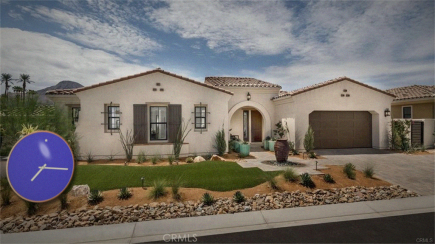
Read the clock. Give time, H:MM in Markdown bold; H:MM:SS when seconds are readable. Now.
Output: **7:15**
